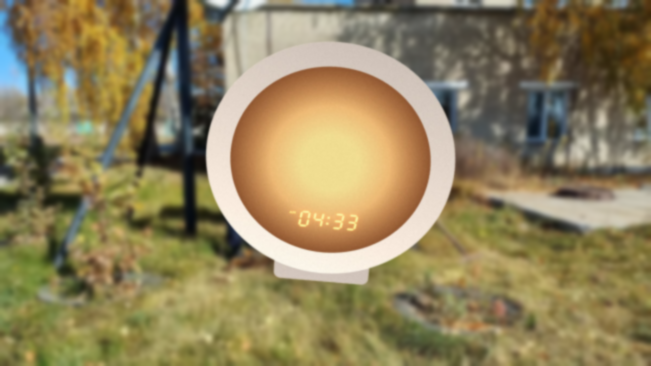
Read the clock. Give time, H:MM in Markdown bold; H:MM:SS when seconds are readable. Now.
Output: **4:33**
